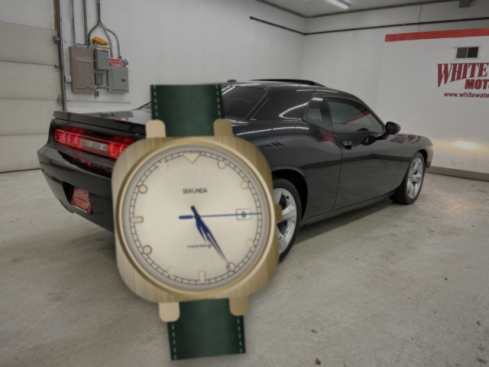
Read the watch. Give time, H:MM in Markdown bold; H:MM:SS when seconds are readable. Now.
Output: **5:25:15**
